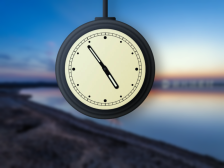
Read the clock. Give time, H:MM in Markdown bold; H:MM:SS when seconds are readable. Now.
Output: **4:54**
